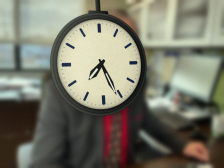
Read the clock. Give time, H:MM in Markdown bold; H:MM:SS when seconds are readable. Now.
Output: **7:26**
